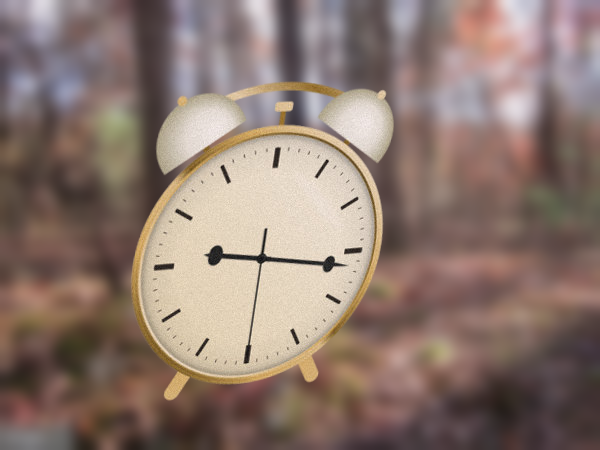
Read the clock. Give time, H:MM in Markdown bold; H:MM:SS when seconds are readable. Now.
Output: **9:16:30**
